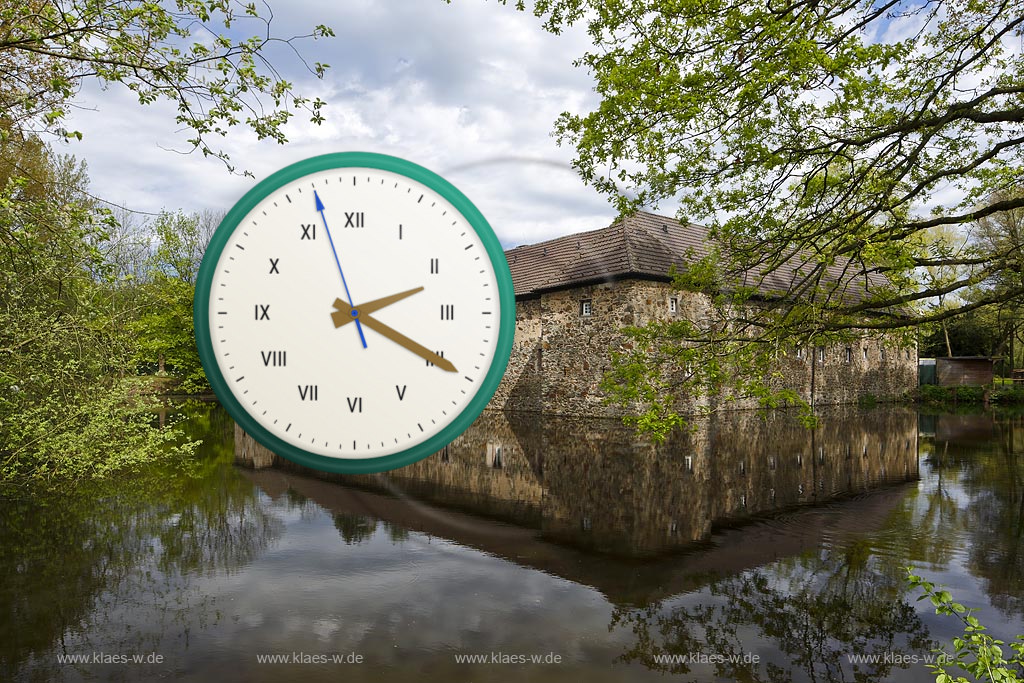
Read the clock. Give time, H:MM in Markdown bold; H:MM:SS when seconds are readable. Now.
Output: **2:19:57**
